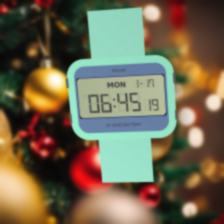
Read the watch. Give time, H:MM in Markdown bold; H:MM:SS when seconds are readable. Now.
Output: **6:45:19**
